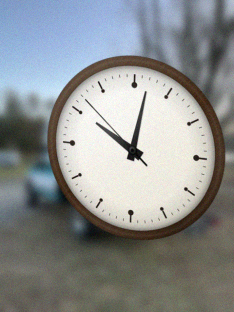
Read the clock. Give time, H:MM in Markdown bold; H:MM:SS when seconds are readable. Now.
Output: **10:01:52**
